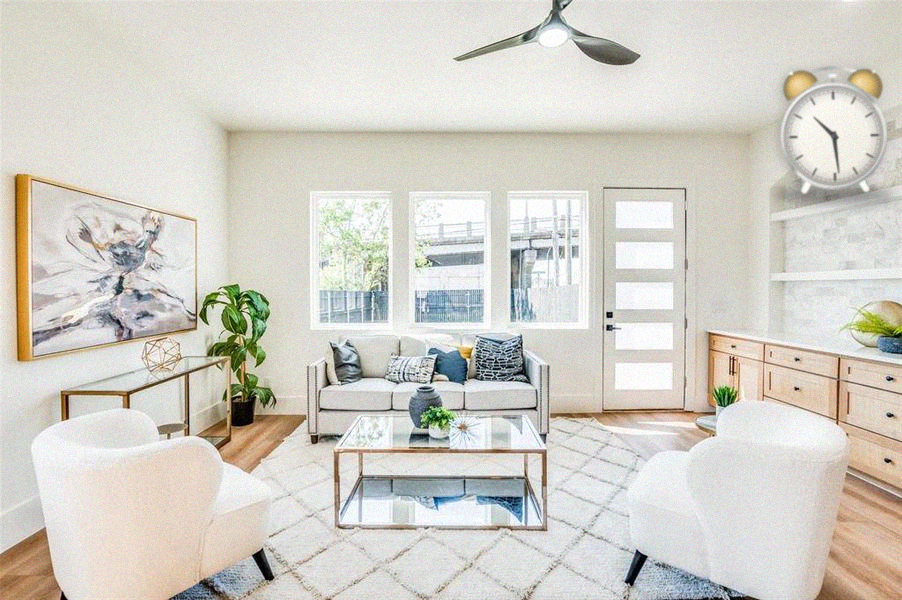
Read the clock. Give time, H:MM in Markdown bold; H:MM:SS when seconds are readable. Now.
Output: **10:29**
